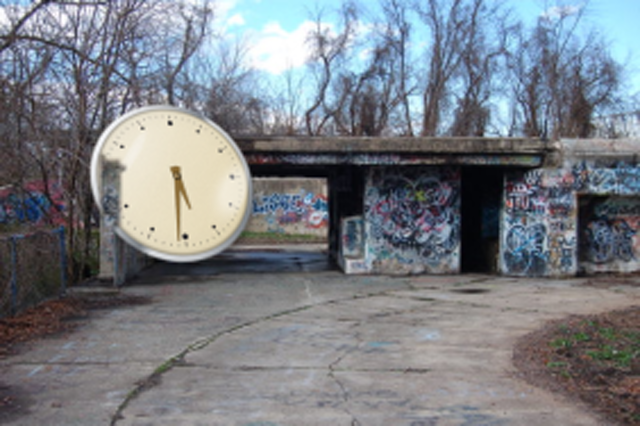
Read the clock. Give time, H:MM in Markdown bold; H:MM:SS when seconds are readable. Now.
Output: **5:31**
